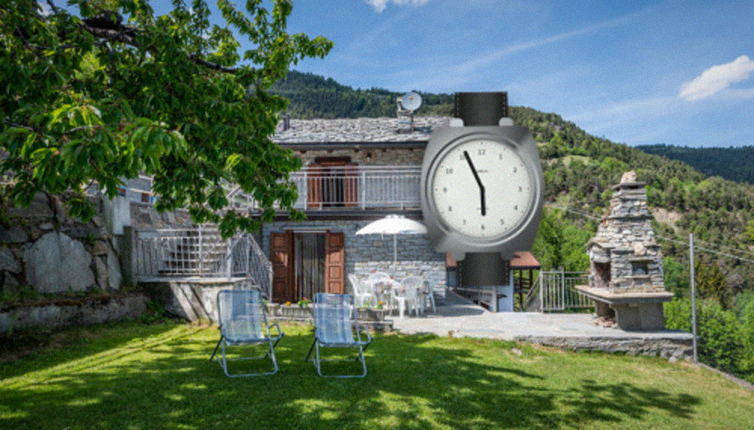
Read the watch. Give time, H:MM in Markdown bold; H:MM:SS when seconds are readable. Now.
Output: **5:56**
